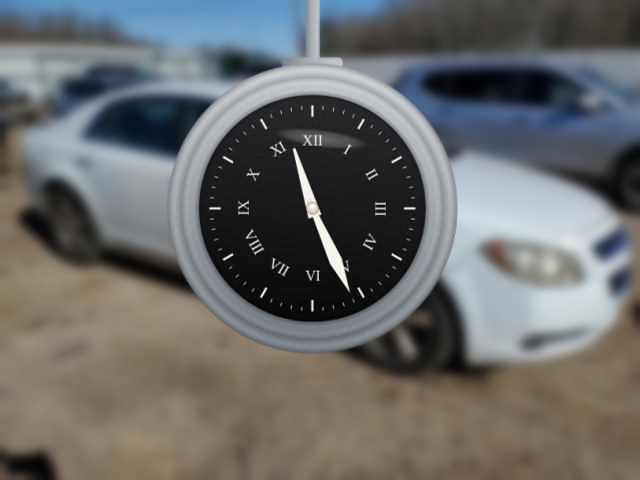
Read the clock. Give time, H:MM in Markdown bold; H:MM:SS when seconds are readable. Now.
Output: **11:26**
